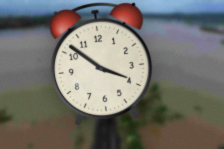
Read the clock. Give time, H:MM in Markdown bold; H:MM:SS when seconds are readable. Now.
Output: **3:52**
